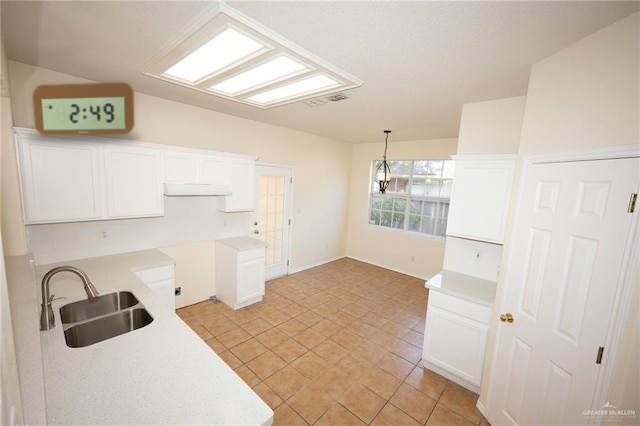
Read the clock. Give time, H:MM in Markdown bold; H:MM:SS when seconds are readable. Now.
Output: **2:49**
